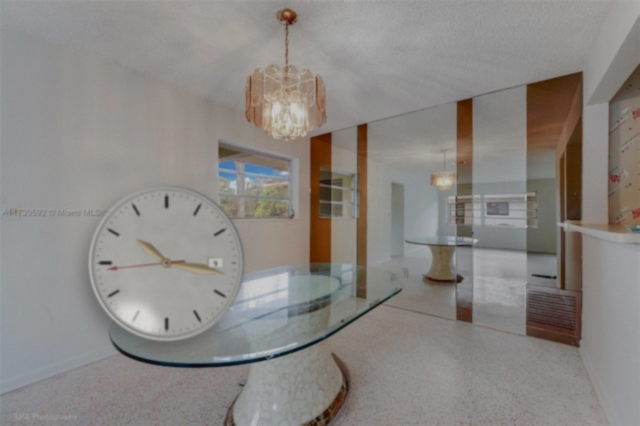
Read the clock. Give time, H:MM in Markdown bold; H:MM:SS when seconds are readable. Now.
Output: **10:16:44**
